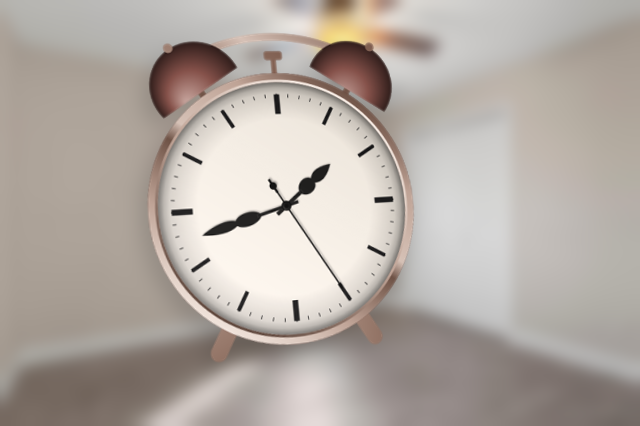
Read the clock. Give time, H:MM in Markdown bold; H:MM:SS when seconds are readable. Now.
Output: **1:42:25**
